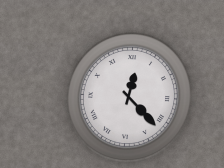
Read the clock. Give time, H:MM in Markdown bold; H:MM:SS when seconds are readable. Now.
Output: **12:22**
